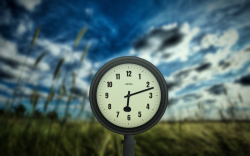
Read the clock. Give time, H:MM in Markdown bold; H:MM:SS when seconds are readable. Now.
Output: **6:12**
